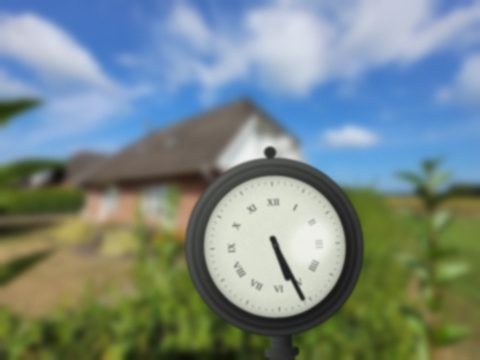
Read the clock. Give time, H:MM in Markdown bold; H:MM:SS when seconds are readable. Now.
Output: **5:26**
